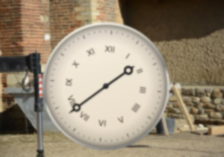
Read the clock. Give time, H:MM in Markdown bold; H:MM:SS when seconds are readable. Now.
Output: **1:38**
